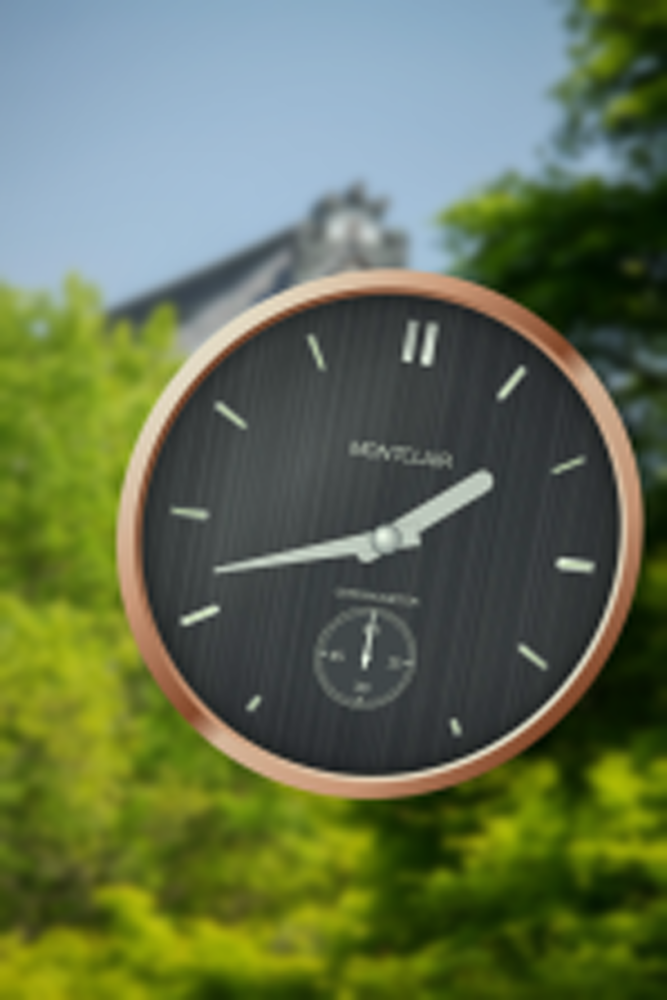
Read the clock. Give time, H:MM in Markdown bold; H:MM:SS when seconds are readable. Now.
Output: **1:42**
